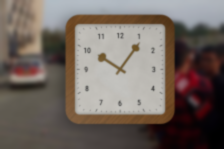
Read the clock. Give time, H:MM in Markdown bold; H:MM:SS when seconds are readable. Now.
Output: **10:06**
